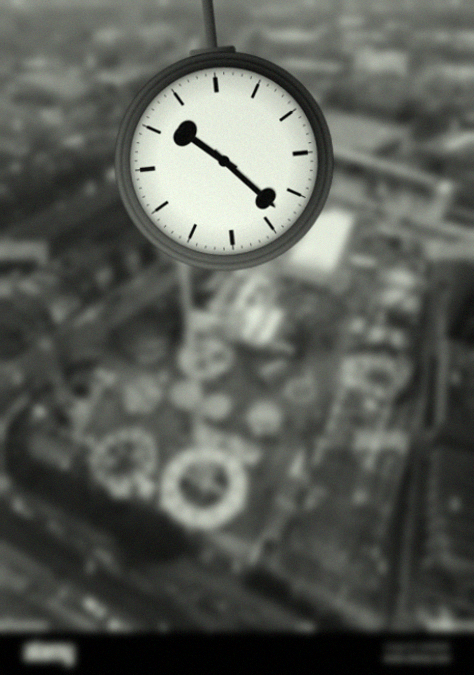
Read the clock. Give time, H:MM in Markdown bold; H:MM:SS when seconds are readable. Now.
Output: **10:23**
